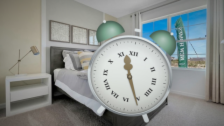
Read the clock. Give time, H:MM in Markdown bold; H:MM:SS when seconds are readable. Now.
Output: **11:26**
